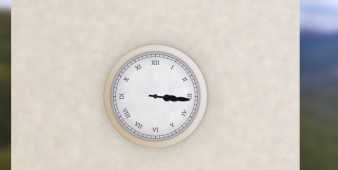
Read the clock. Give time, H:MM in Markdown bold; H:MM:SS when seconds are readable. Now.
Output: **3:16**
